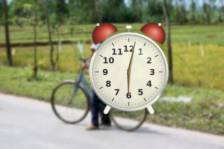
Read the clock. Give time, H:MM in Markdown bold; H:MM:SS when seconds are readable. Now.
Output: **6:02**
